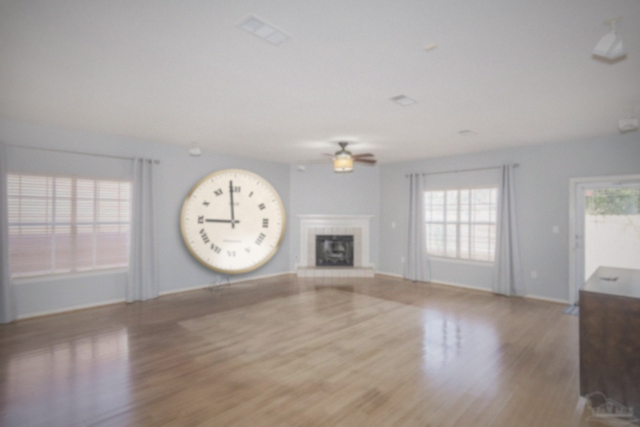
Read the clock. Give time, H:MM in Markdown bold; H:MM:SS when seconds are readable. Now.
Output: **8:59**
